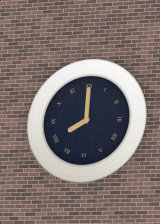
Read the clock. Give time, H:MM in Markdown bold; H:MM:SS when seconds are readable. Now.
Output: **8:00**
